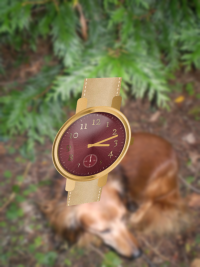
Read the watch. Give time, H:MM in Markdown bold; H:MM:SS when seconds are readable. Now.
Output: **3:12**
